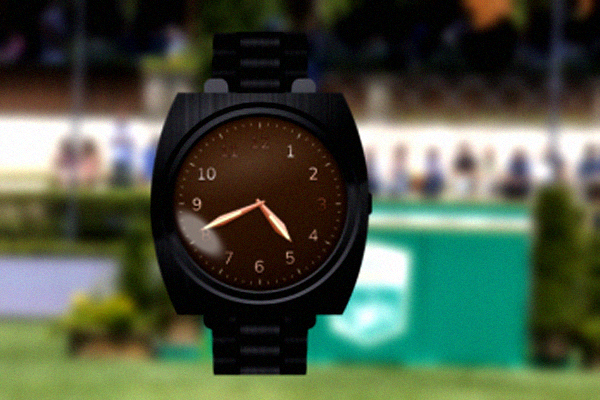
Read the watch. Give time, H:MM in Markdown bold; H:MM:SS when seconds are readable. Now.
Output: **4:41**
